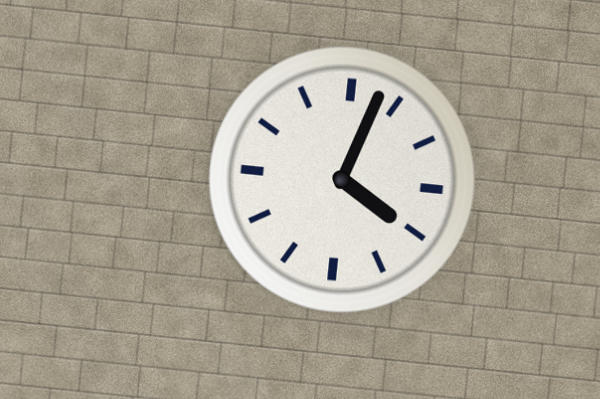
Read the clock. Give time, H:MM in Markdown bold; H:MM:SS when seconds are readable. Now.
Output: **4:03**
